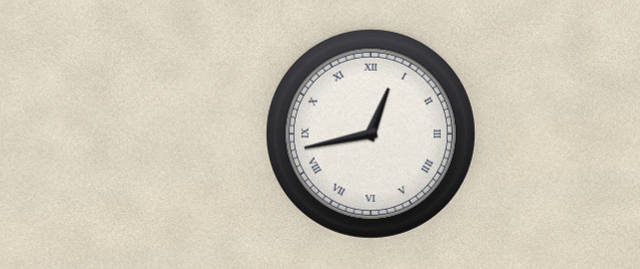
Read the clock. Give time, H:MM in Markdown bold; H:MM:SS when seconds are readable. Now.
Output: **12:43**
